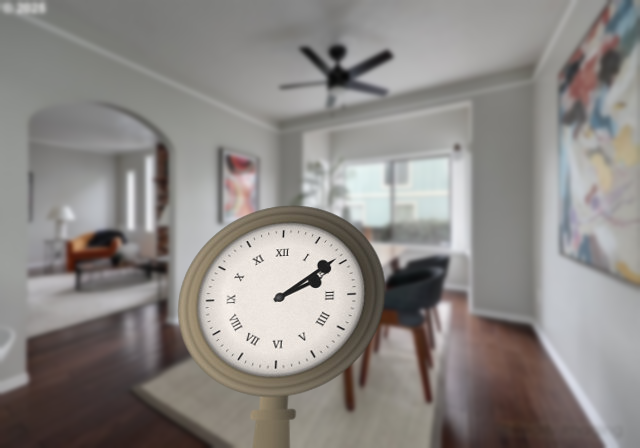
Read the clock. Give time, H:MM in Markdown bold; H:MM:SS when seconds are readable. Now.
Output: **2:09**
